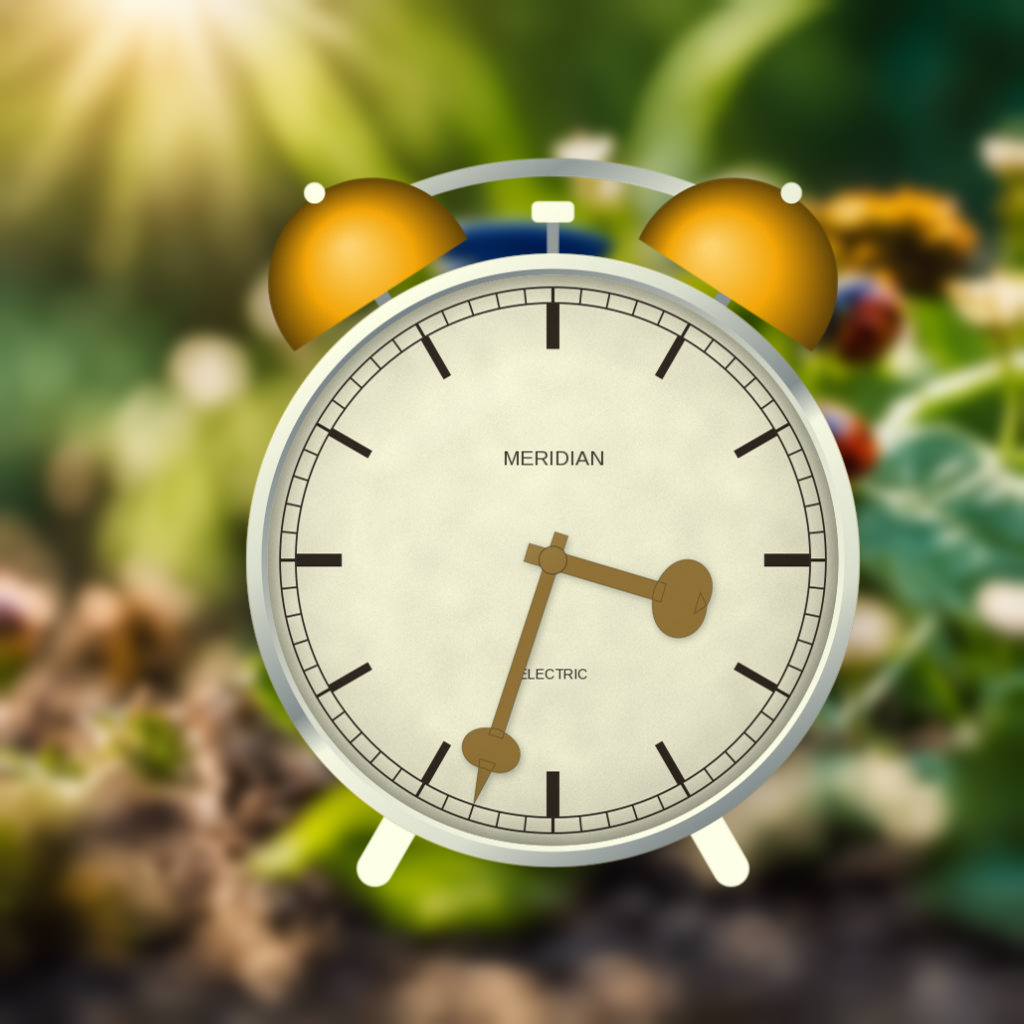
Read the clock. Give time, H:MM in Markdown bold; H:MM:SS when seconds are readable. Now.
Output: **3:33**
